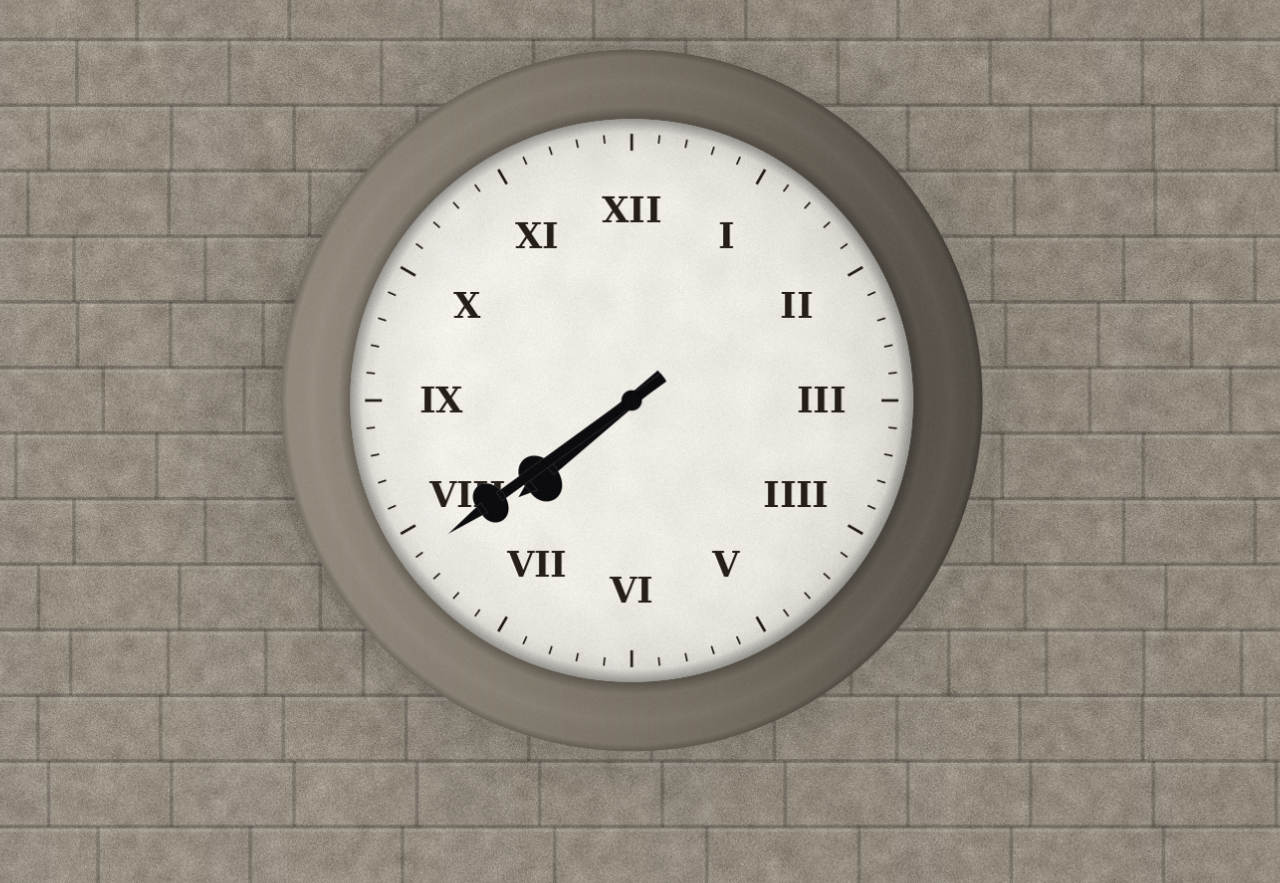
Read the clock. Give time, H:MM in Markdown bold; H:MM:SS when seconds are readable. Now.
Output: **7:39**
